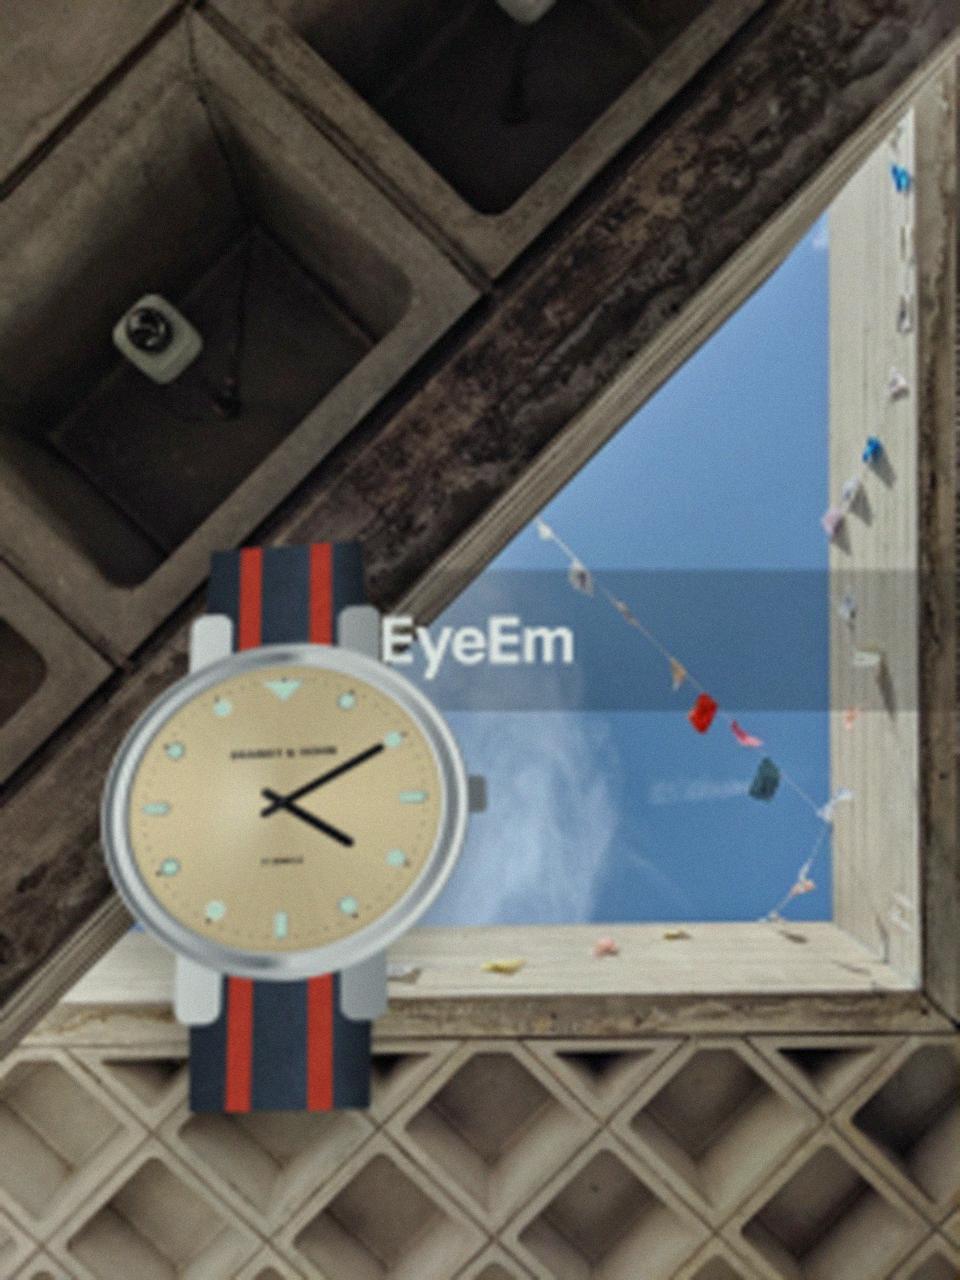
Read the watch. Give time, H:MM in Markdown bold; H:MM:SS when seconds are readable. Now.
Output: **4:10**
